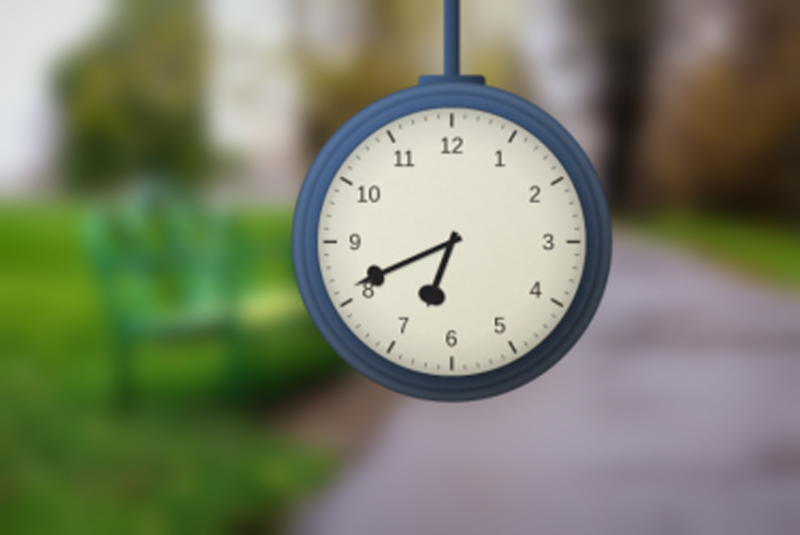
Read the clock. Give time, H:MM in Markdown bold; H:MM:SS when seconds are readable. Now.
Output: **6:41**
